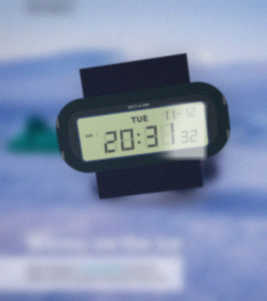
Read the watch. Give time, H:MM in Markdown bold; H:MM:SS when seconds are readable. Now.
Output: **20:31:32**
